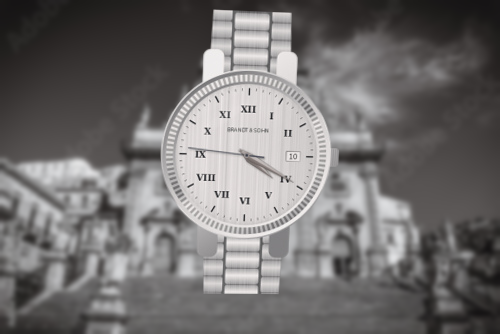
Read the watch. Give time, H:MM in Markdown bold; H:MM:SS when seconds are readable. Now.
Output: **4:19:46**
